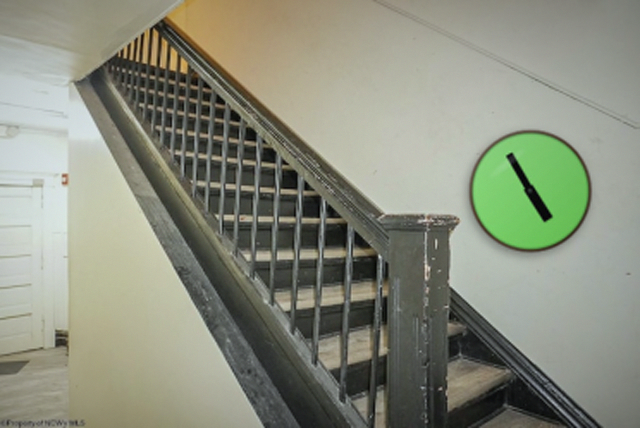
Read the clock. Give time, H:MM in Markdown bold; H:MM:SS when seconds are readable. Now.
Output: **4:55**
